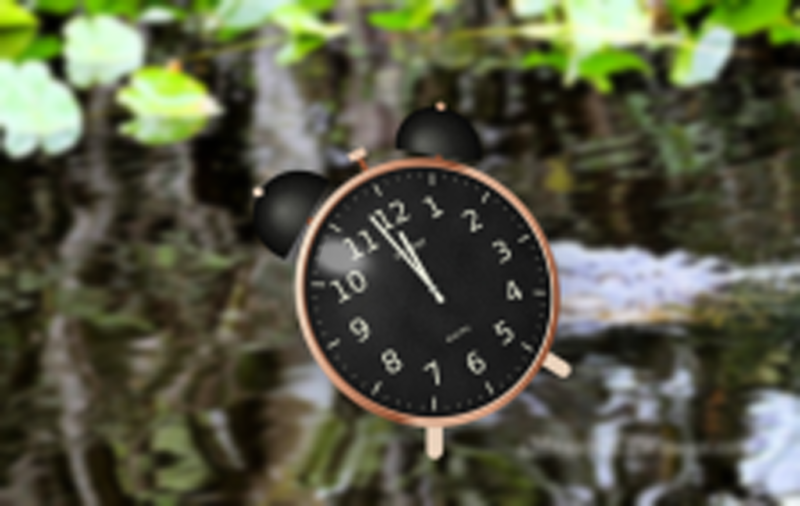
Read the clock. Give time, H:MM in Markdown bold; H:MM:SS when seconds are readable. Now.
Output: **11:58**
